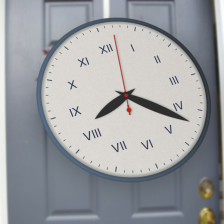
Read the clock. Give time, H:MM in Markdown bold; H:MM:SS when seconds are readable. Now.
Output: **8:22:02**
